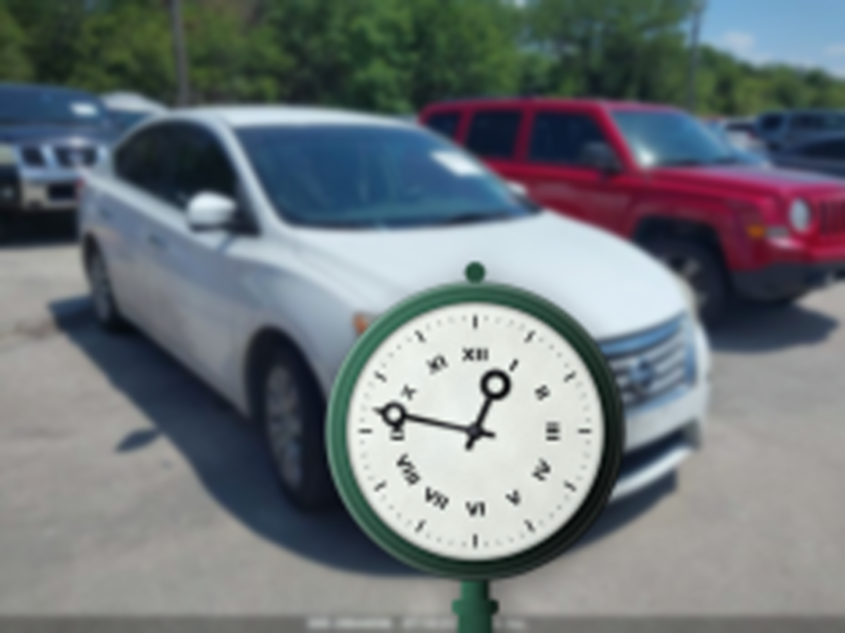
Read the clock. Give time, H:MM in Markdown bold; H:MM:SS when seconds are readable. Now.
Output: **12:47**
